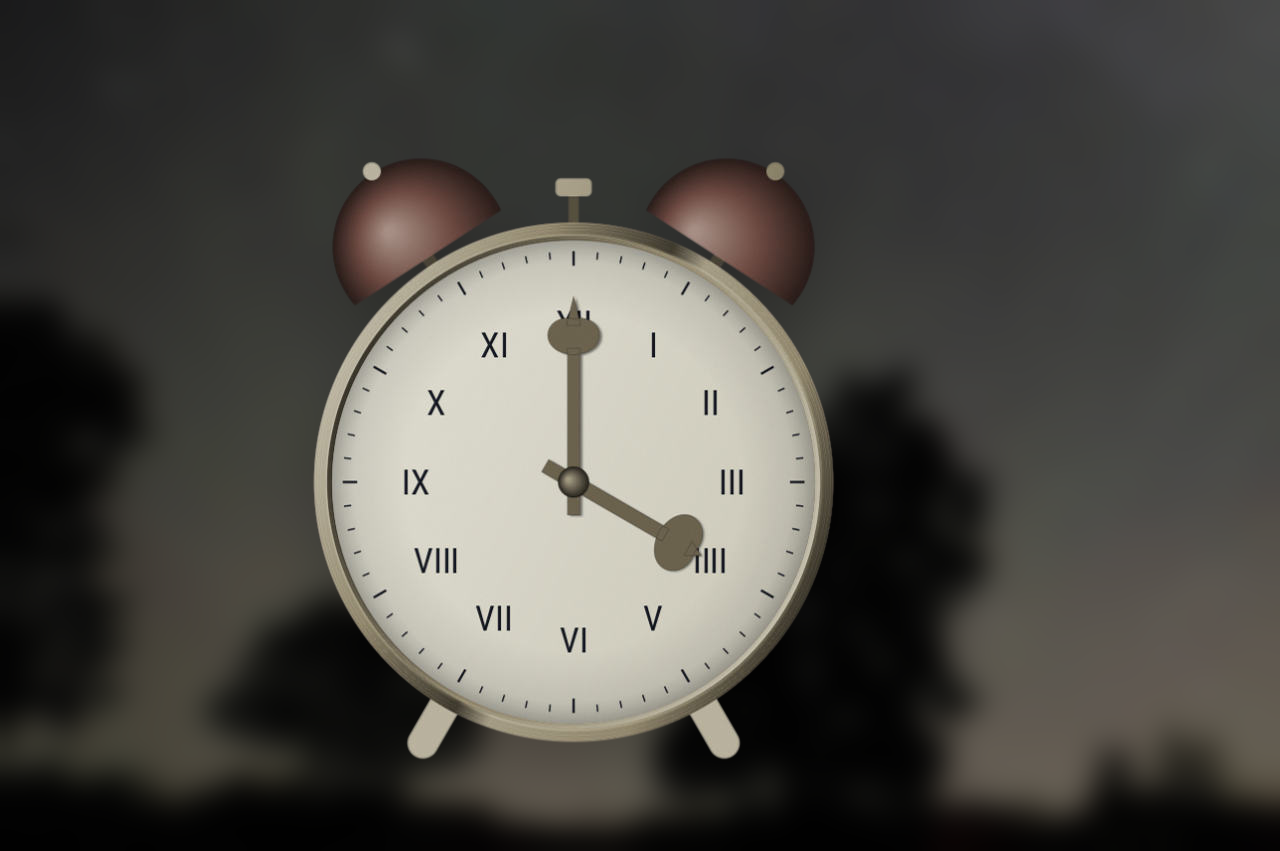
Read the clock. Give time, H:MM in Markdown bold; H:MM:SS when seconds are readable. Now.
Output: **4:00**
